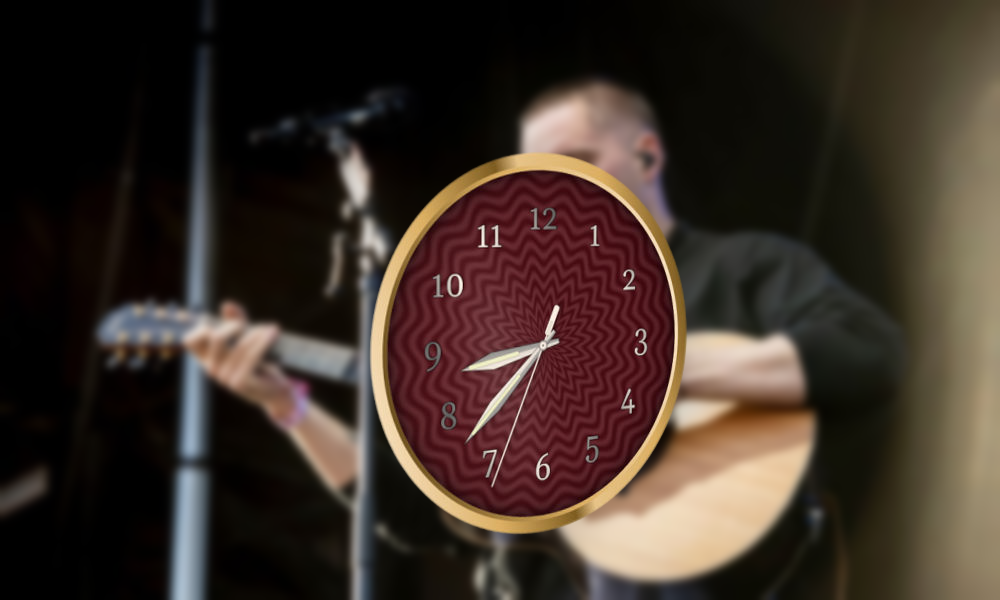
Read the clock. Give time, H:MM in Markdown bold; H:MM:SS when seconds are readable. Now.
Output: **8:37:34**
